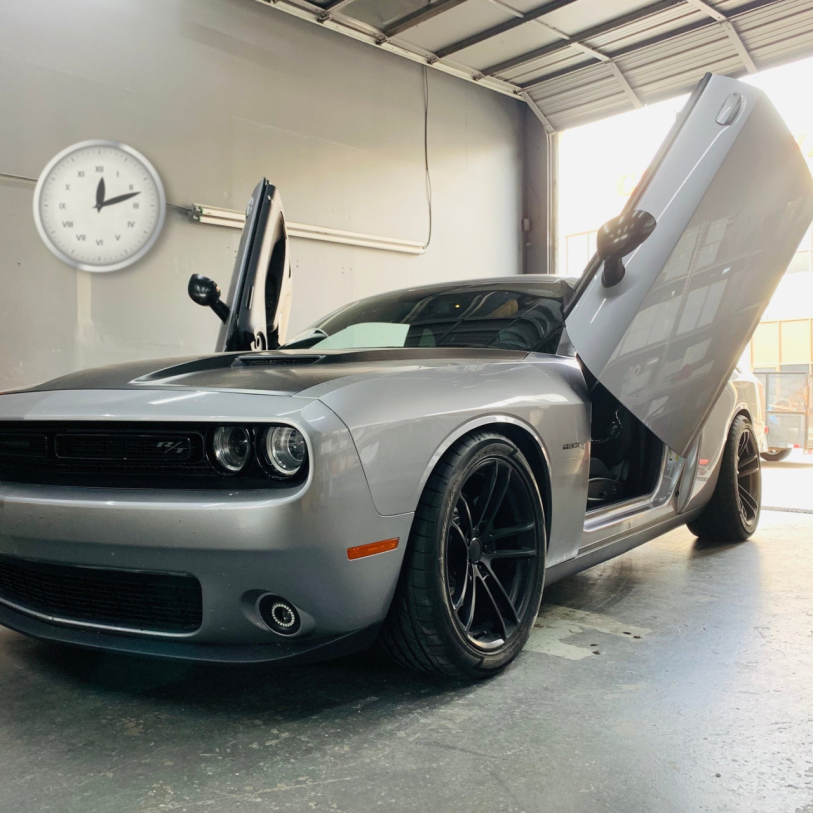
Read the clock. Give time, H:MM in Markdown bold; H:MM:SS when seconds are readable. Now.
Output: **12:12**
